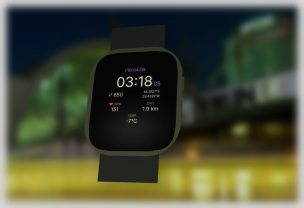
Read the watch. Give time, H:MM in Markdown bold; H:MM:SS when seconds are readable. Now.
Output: **3:18**
